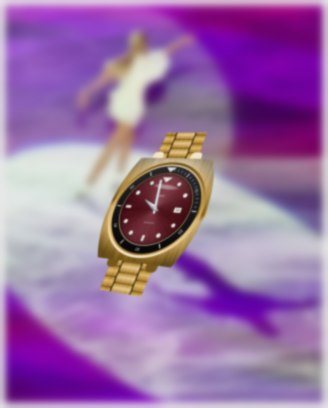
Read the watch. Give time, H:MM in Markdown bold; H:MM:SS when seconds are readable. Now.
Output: **9:58**
